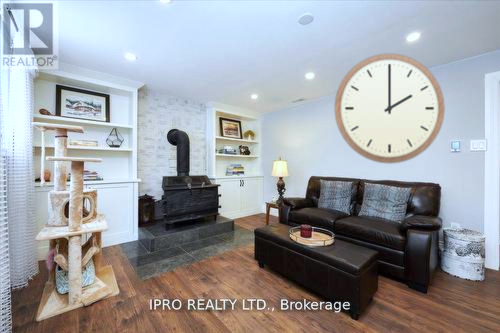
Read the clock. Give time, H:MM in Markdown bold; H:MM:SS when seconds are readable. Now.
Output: **2:00**
